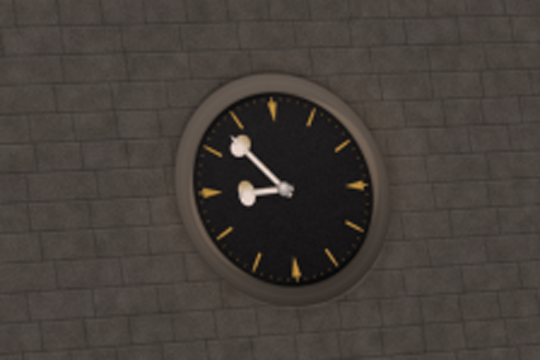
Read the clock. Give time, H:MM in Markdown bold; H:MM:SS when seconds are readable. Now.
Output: **8:53**
